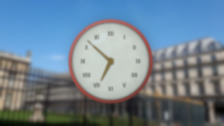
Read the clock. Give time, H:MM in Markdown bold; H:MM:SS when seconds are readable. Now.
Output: **6:52**
